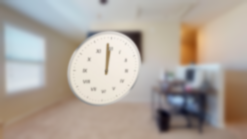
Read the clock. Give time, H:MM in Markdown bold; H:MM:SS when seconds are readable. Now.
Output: **11:59**
